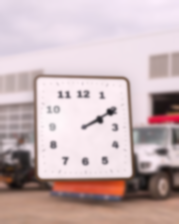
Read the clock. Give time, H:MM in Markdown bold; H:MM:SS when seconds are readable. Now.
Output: **2:10**
